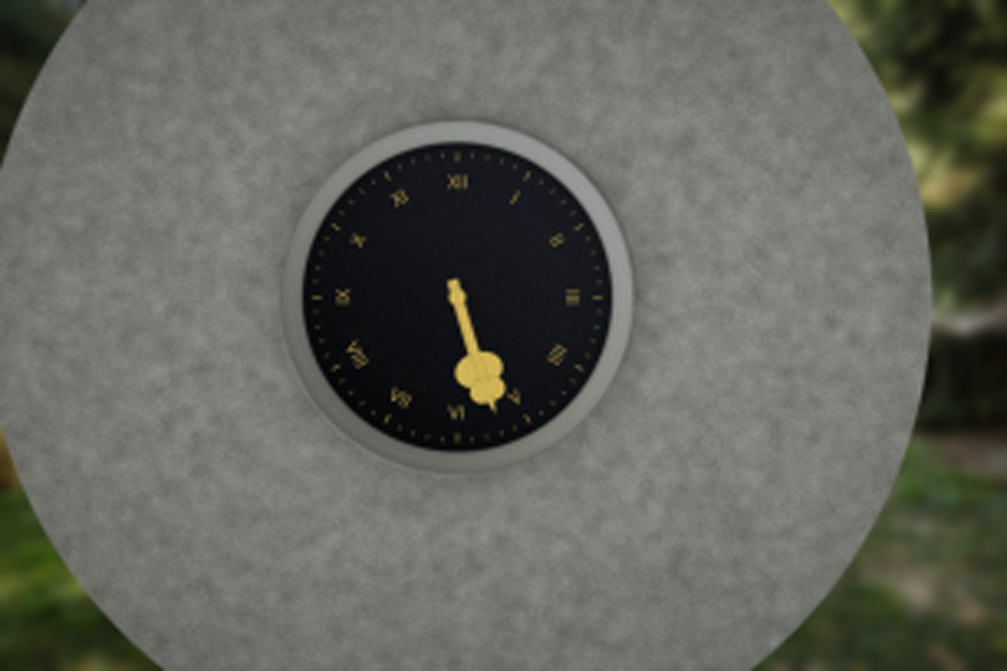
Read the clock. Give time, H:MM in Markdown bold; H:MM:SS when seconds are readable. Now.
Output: **5:27**
